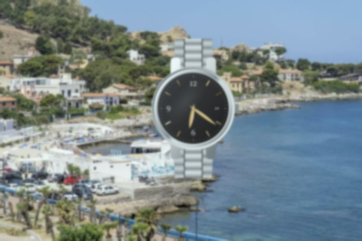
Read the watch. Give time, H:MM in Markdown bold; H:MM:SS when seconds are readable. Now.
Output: **6:21**
